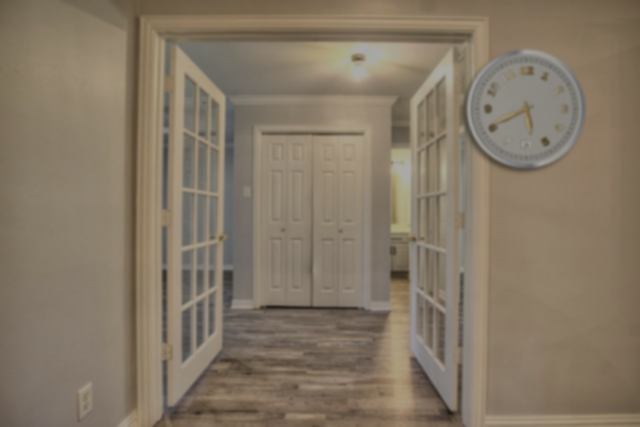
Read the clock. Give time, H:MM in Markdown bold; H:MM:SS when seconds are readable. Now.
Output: **5:41**
